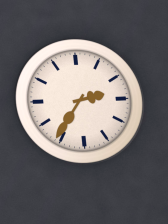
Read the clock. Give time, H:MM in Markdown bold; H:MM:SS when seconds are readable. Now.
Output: **2:36**
